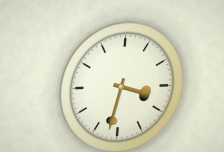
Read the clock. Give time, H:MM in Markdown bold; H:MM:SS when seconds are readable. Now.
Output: **3:32**
